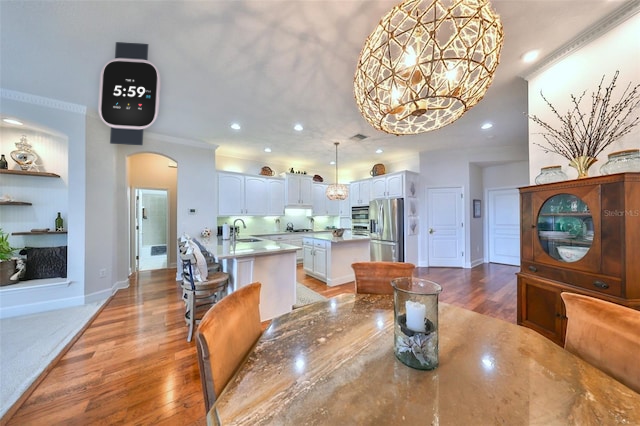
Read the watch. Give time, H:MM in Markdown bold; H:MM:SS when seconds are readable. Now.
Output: **5:59**
